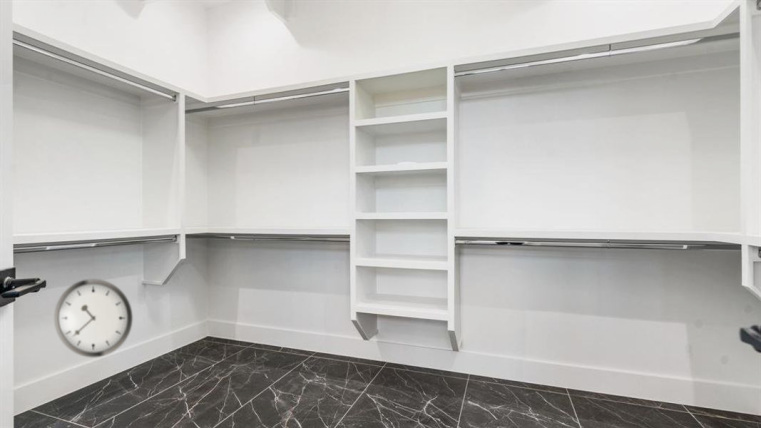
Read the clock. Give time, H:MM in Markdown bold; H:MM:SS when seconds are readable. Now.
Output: **10:38**
